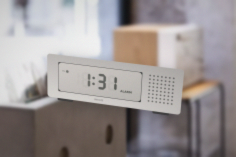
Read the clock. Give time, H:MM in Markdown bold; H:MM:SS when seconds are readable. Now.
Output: **1:31**
